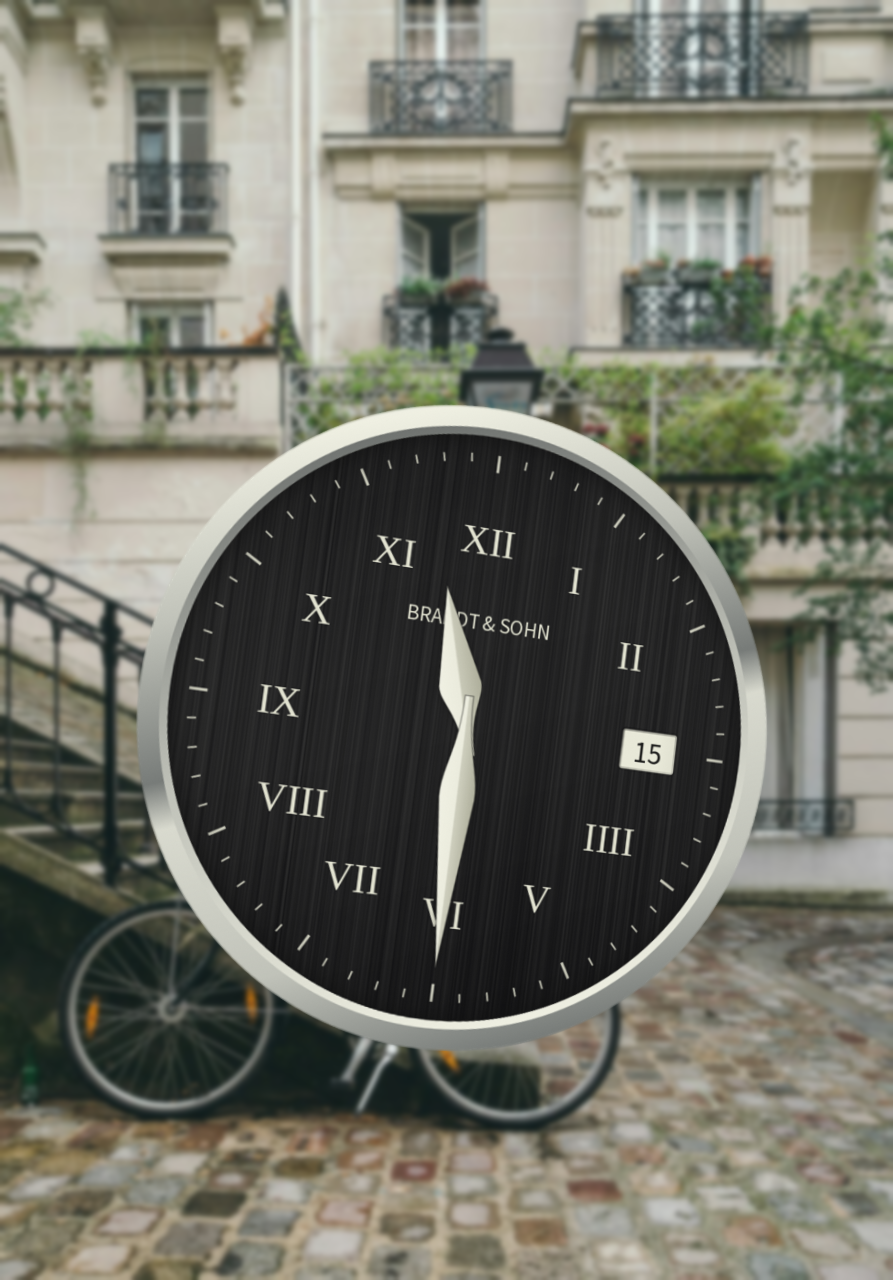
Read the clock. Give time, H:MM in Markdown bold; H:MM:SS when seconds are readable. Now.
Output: **11:30**
